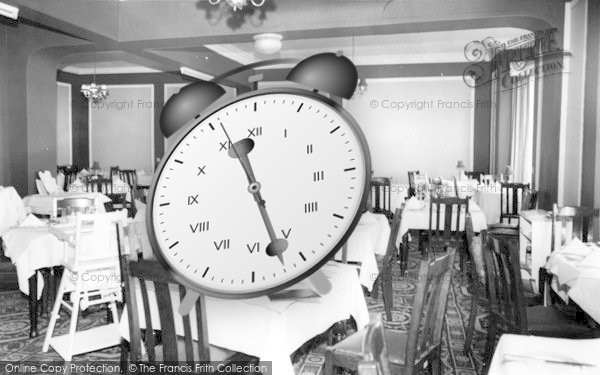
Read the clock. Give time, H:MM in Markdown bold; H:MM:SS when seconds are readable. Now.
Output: **11:26:56**
